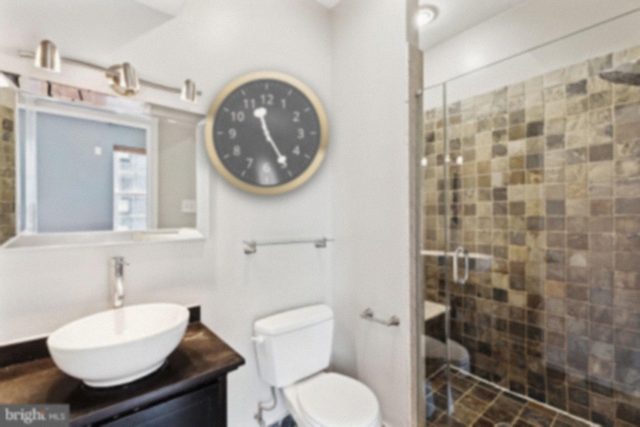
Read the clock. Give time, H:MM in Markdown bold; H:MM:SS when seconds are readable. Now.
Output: **11:25**
